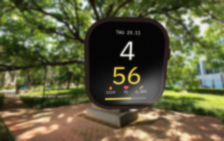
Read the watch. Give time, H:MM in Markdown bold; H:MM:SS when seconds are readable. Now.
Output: **4:56**
